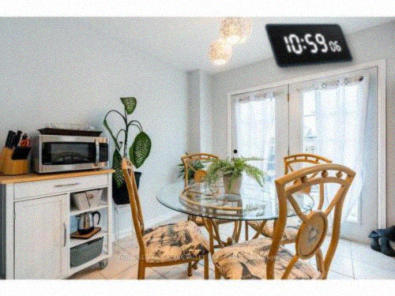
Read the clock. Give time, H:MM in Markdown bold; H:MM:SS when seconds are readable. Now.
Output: **10:59**
